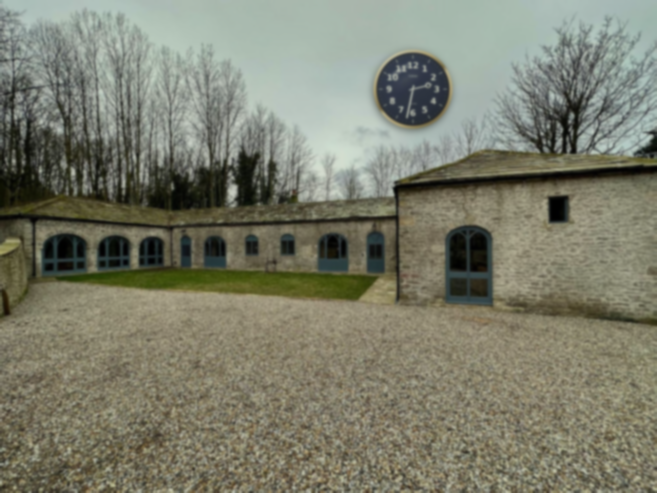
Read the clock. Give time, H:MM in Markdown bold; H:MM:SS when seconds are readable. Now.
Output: **2:32**
